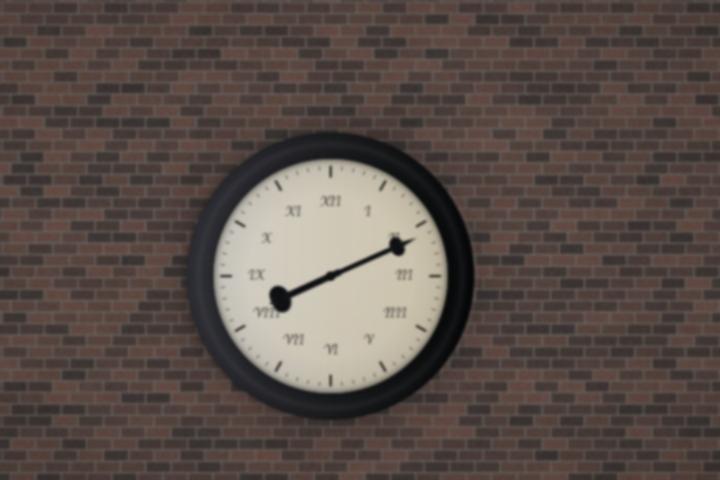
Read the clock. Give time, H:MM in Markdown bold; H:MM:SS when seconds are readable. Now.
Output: **8:11**
